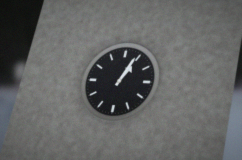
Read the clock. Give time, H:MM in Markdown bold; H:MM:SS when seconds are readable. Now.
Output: **1:04**
